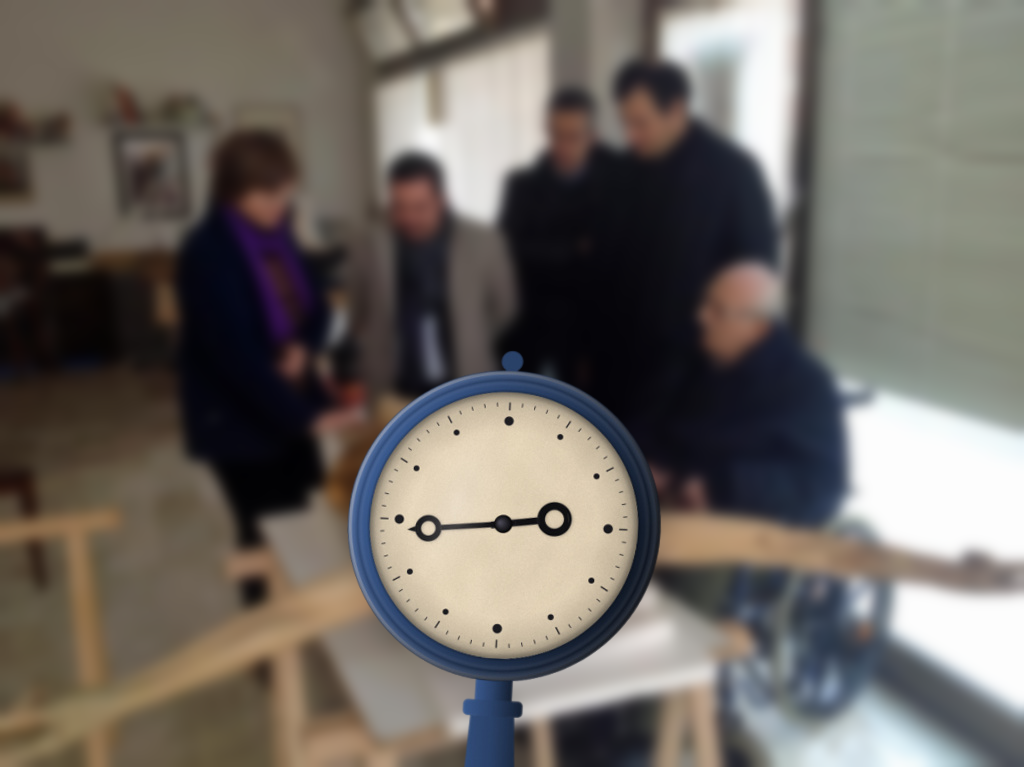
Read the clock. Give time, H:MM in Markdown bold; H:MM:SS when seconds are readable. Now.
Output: **2:44**
